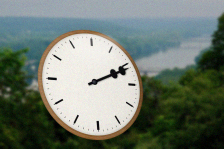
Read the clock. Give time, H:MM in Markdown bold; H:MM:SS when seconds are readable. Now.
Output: **2:11**
